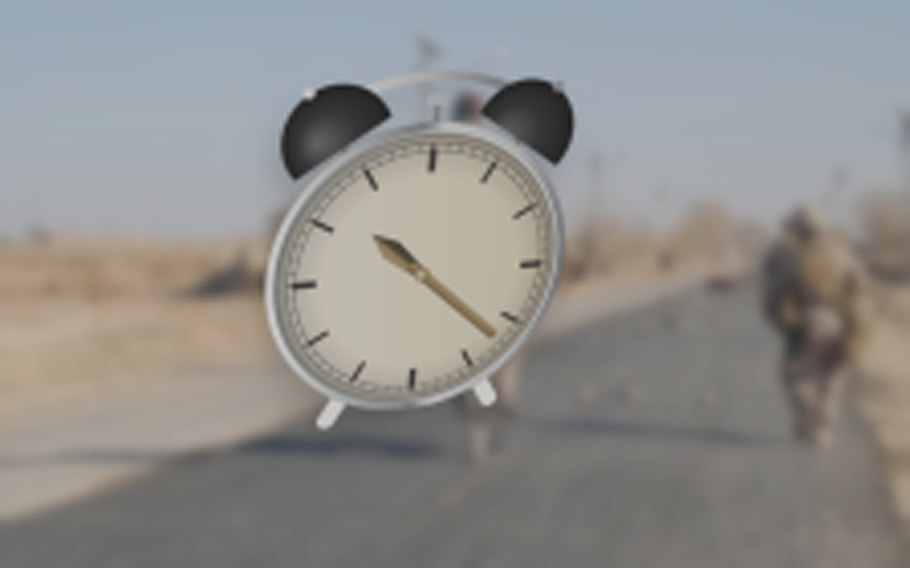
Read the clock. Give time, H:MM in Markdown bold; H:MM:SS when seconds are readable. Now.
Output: **10:22**
